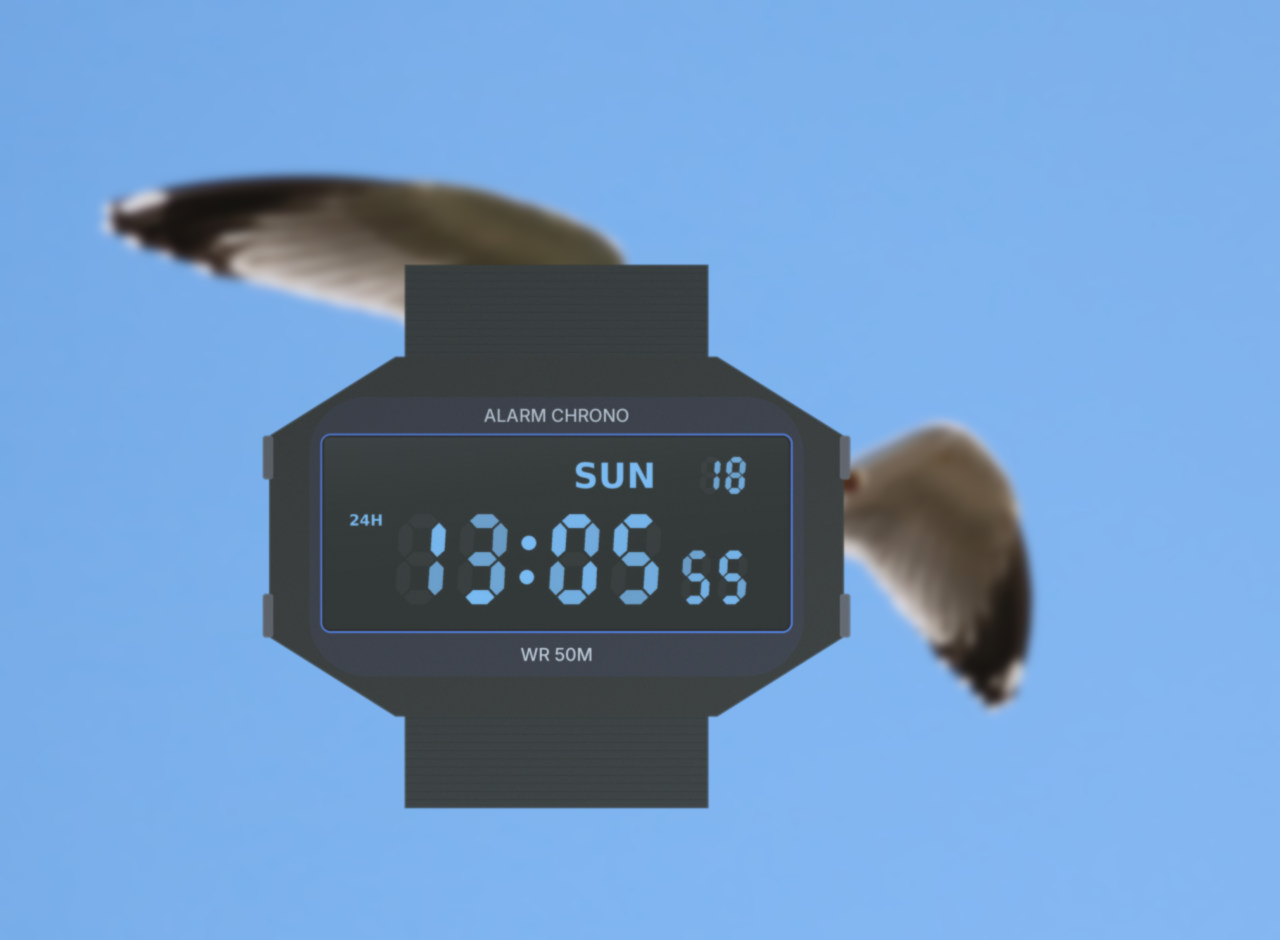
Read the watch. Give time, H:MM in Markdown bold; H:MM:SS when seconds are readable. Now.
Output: **13:05:55**
